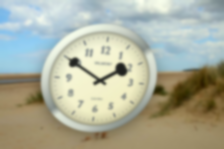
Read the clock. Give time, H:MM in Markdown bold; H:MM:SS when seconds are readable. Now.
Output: **1:50**
